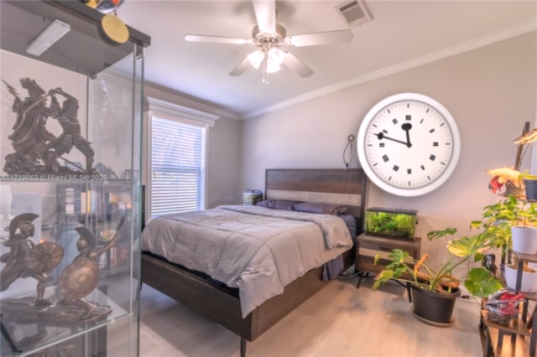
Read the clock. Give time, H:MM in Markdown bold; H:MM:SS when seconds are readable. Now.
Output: **11:48**
